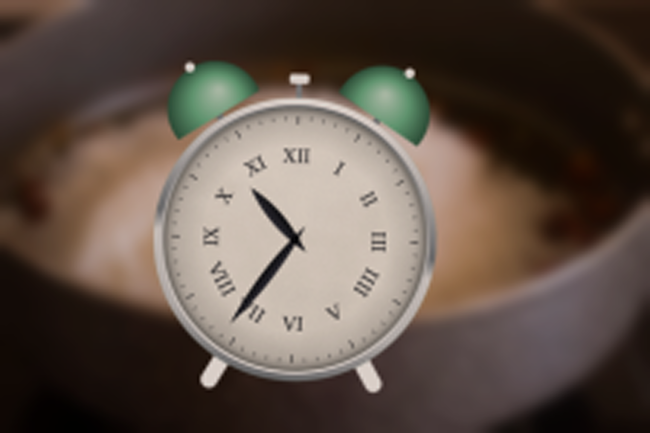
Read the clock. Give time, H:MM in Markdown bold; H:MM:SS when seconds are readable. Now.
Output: **10:36**
